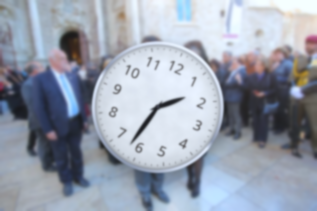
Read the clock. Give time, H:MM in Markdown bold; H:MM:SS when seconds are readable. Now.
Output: **1:32**
